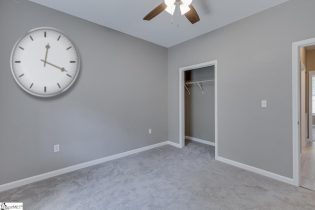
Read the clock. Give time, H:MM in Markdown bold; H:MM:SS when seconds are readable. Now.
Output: **12:19**
